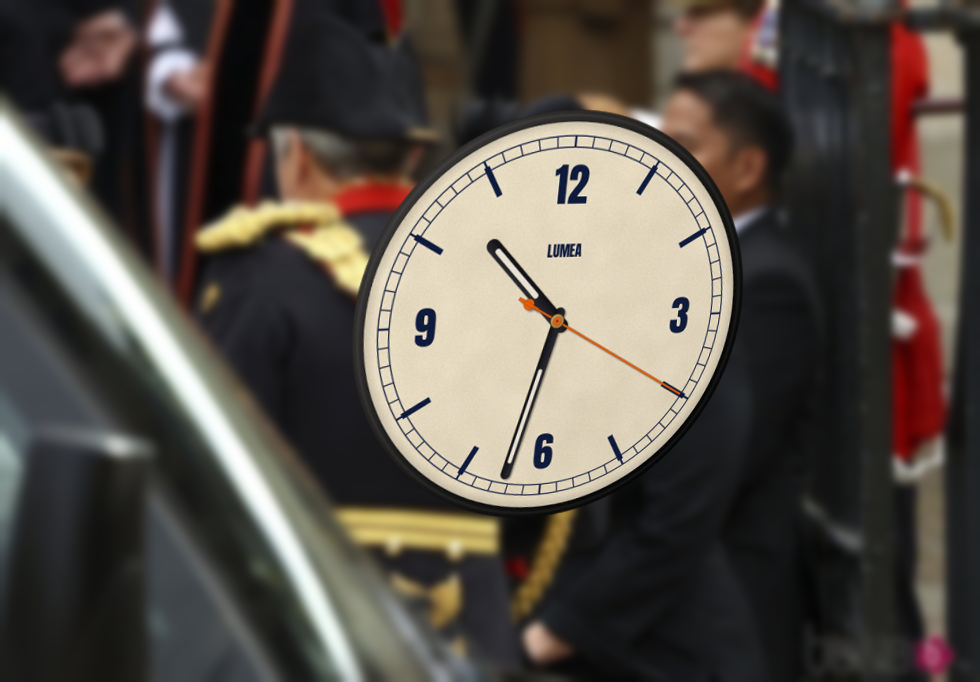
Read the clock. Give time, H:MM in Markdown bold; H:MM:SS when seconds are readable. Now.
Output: **10:32:20**
